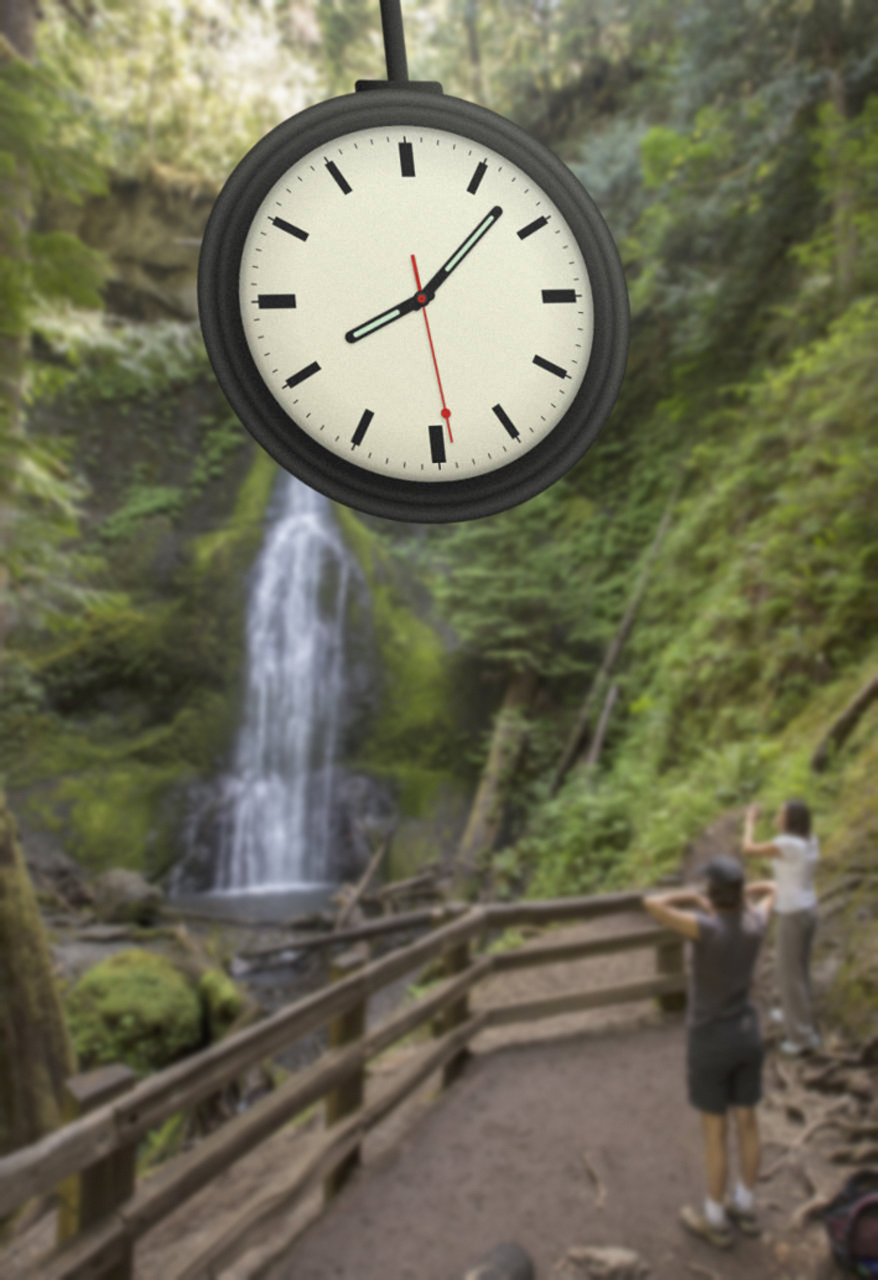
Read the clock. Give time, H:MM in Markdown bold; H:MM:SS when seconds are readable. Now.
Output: **8:07:29**
